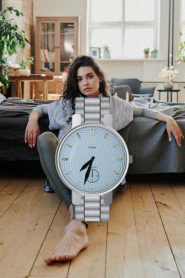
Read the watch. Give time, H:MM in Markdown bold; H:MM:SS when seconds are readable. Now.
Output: **7:33**
